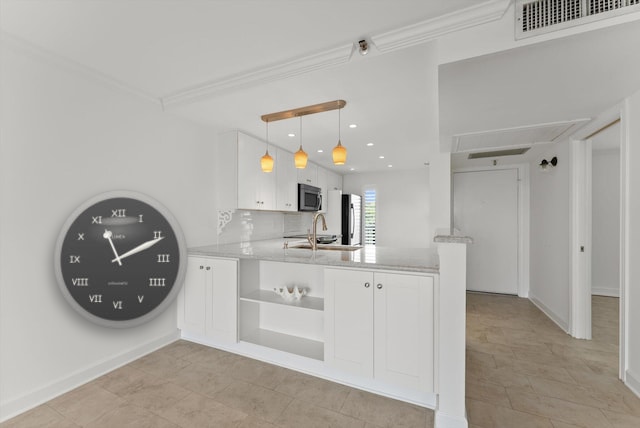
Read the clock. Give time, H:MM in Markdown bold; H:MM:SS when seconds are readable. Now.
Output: **11:11**
